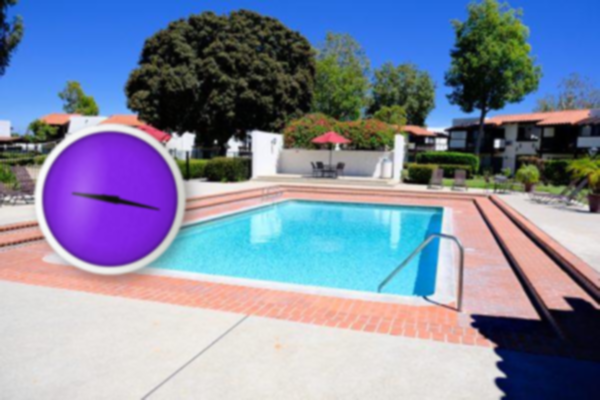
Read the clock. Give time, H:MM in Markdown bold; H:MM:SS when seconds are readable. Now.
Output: **9:17**
